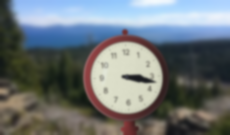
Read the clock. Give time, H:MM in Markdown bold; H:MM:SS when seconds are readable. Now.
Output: **3:17**
